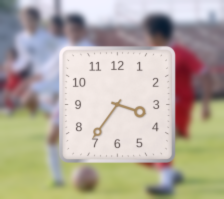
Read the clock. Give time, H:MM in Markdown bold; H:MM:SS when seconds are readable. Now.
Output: **3:36**
